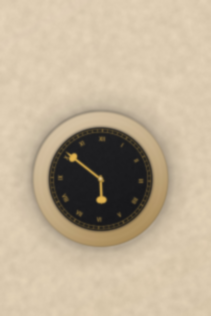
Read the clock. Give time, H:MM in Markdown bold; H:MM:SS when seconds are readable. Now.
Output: **5:51**
